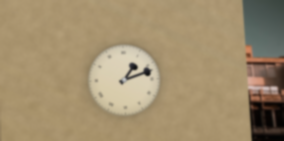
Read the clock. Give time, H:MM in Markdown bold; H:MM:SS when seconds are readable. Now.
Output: **1:12**
